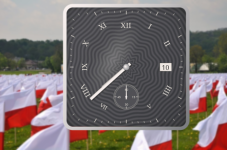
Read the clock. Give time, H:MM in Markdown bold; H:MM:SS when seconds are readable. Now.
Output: **7:38**
